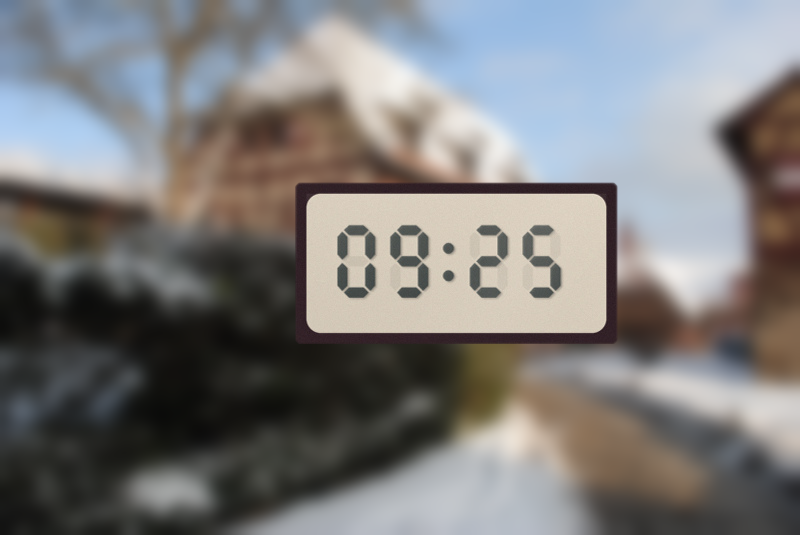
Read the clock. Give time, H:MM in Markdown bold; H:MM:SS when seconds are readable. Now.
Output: **9:25**
